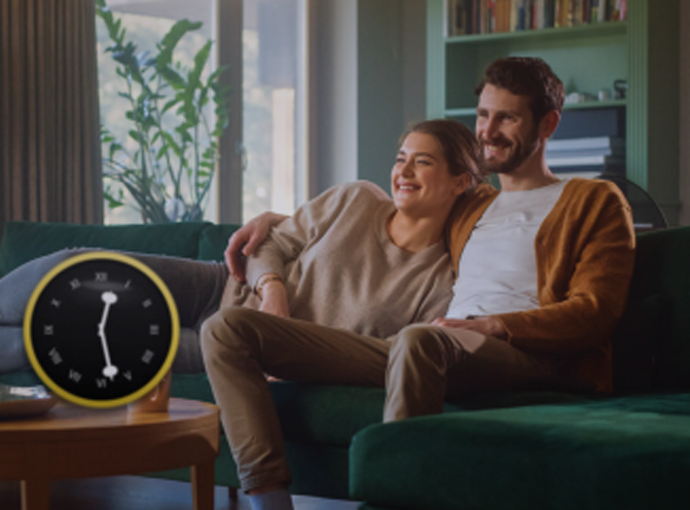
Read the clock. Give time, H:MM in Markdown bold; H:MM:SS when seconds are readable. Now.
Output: **12:28**
